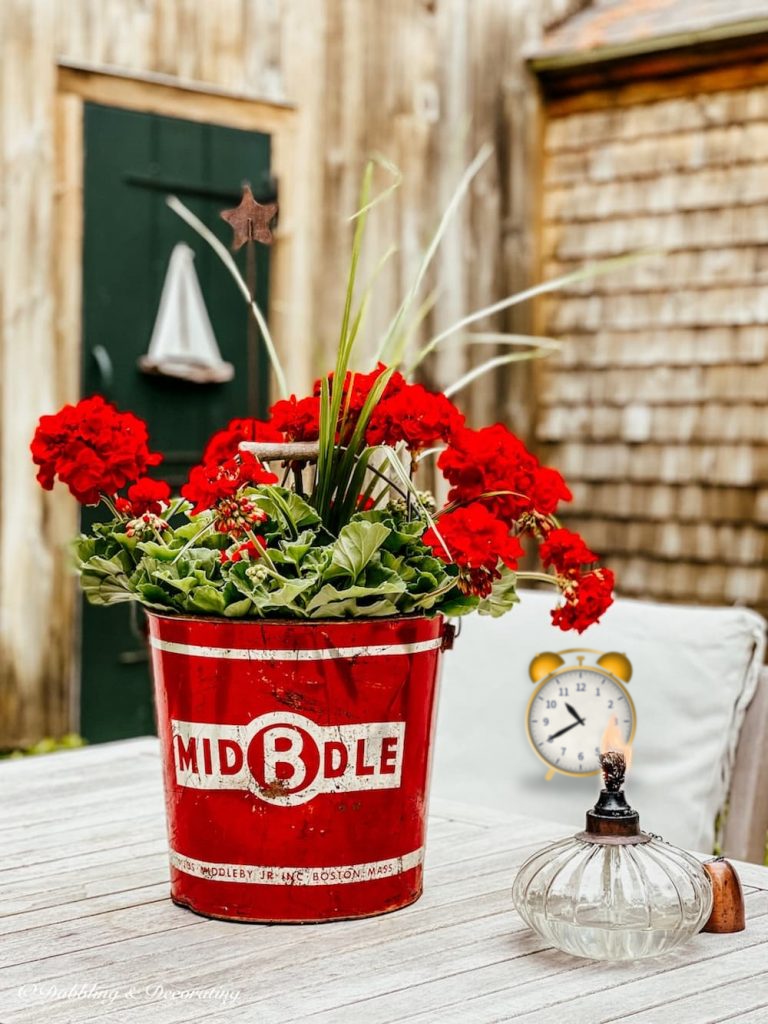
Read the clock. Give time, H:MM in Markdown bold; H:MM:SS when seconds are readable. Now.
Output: **10:40**
